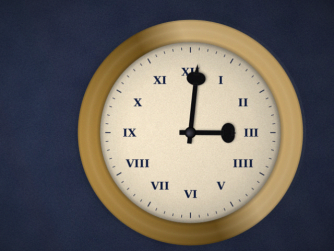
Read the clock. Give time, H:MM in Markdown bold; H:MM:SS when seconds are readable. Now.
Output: **3:01**
